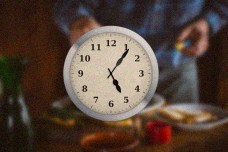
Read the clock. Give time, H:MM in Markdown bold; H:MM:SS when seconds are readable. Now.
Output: **5:06**
